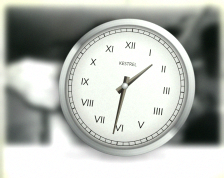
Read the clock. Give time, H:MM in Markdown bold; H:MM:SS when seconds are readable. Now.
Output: **1:31**
